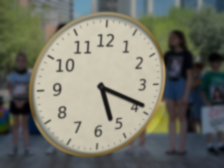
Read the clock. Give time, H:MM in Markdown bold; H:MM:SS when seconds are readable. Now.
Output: **5:19**
